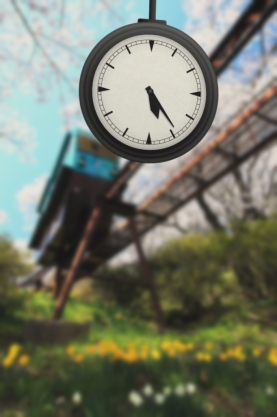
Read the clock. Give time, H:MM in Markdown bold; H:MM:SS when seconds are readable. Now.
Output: **5:24**
